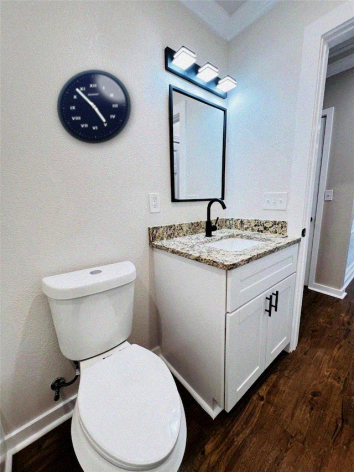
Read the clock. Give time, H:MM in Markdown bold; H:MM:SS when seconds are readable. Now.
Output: **4:53**
